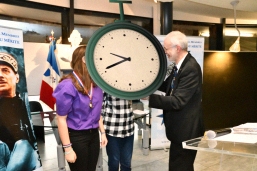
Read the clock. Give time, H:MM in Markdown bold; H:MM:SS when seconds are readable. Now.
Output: **9:41**
